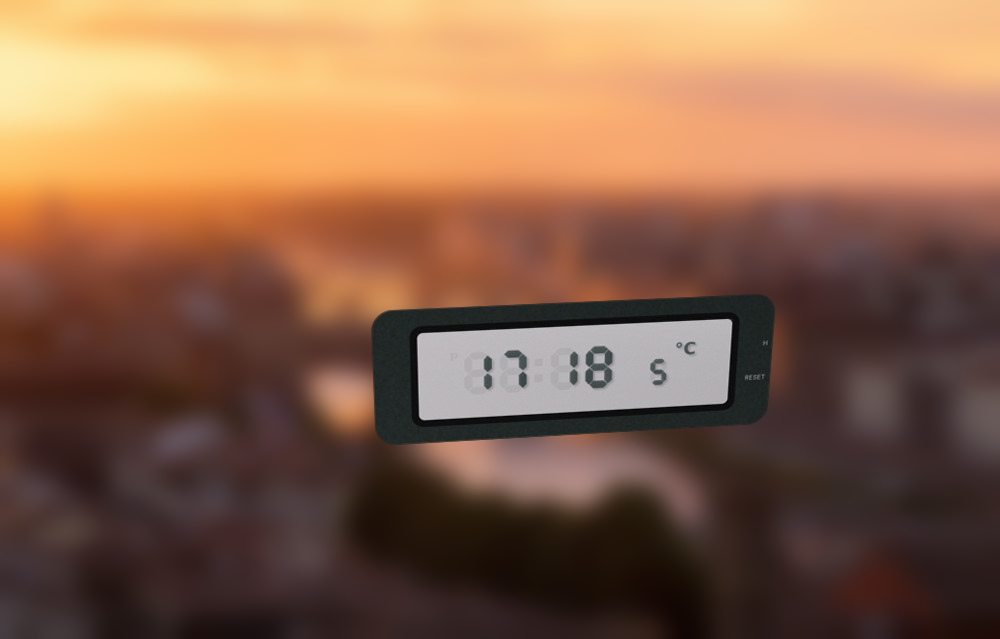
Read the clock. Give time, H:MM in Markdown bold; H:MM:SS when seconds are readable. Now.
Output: **17:18**
